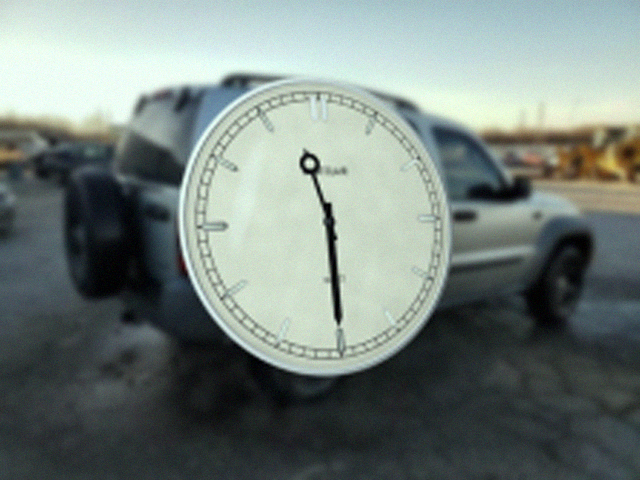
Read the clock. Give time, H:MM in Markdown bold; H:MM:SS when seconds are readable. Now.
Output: **11:30**
